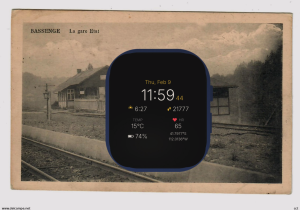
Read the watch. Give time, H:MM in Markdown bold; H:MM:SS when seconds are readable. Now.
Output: **11:59**
